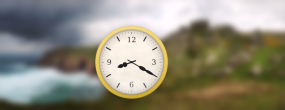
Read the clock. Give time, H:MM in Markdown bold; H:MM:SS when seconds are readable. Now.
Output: **8:20**
